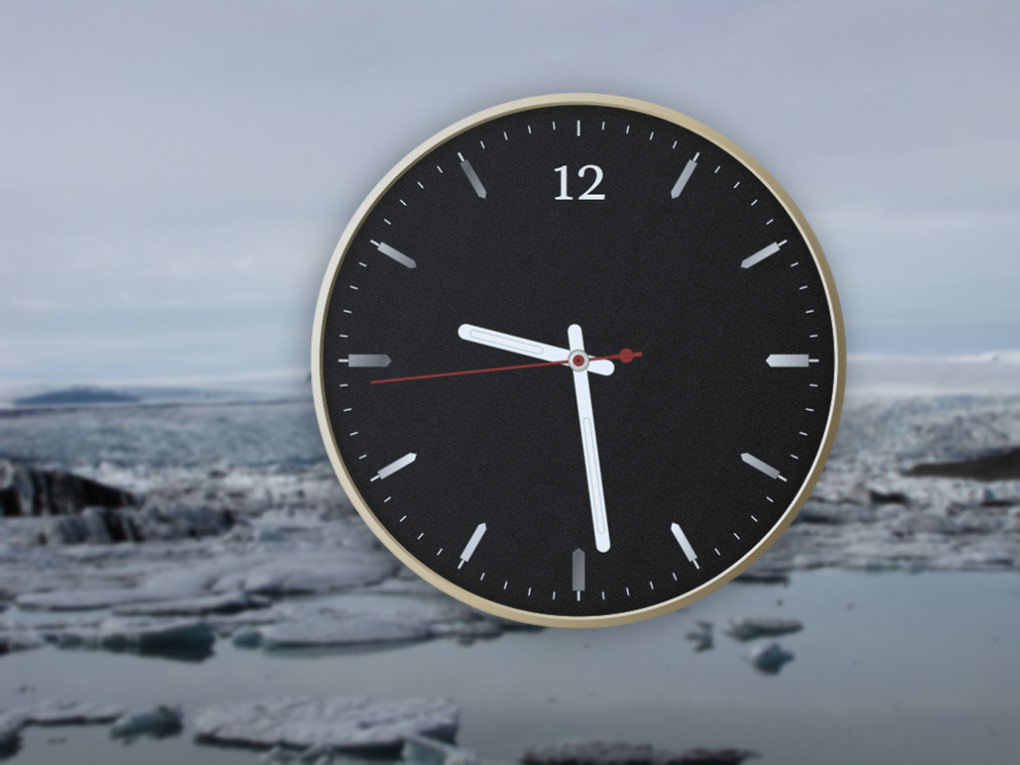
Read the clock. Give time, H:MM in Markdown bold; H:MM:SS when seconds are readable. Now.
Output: **9:28:44**
